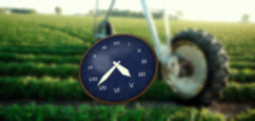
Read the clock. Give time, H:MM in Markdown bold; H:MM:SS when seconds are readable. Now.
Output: **4:37**
